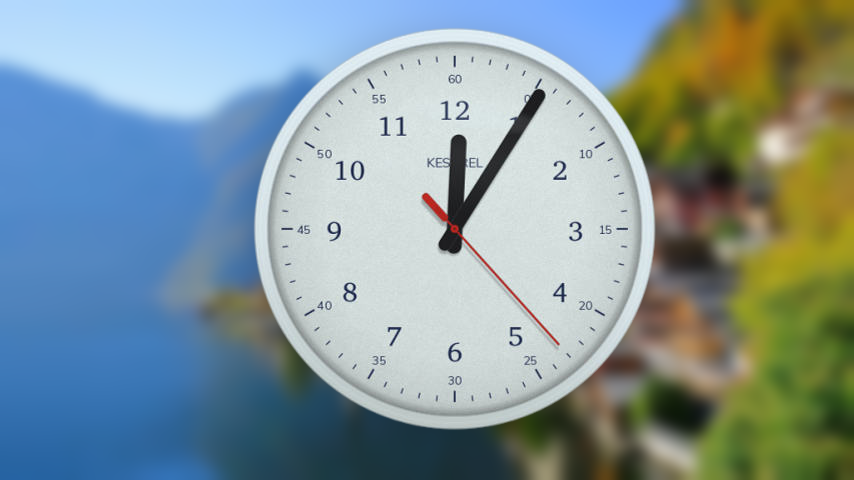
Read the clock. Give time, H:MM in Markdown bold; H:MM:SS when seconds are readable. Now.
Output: **12:05:23**
